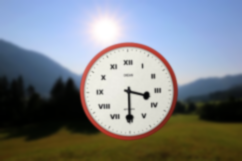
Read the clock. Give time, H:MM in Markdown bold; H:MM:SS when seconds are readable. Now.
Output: **3:30**
